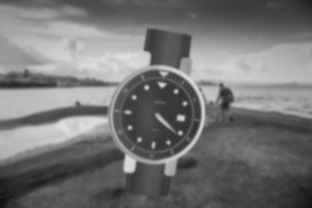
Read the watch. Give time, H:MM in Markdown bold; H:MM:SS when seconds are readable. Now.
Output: **4:21**
